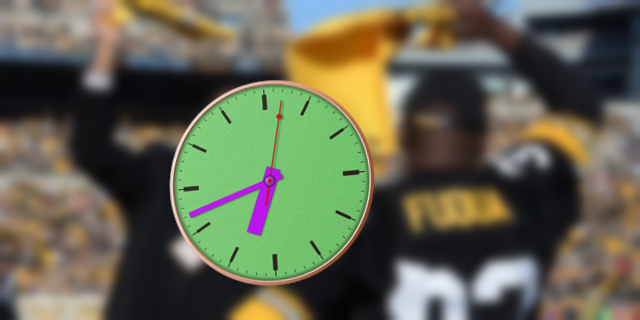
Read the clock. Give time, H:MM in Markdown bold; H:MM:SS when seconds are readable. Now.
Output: **6:42:02**
